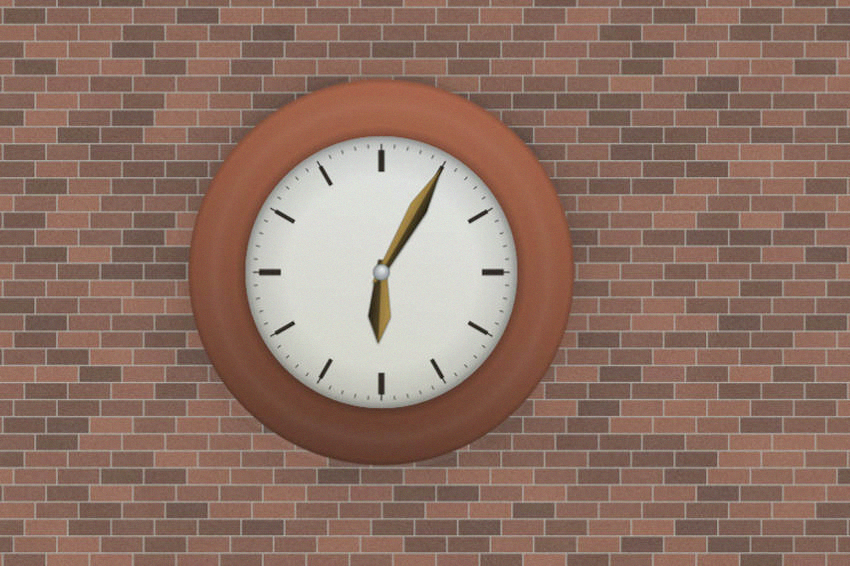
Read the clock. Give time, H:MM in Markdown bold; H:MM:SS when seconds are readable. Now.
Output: **6:05**
